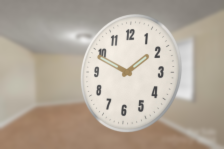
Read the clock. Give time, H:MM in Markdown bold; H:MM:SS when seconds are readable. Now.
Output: **1:49**
